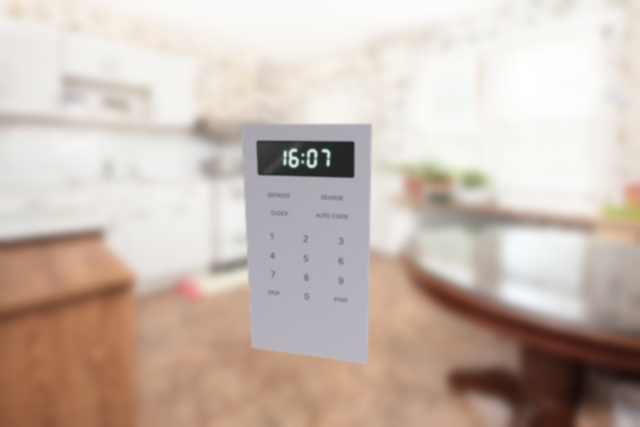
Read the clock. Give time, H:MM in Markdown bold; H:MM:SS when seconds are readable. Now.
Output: **16:07**
